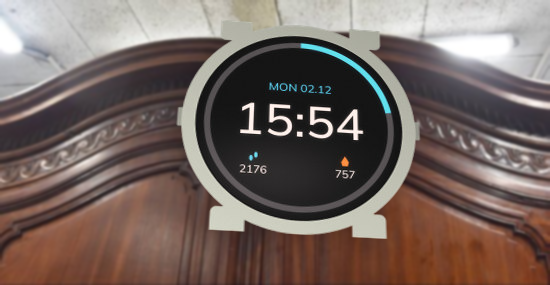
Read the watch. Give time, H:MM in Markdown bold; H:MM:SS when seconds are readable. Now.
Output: **15:54**
